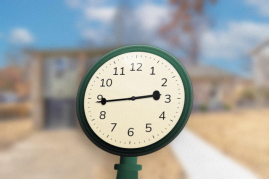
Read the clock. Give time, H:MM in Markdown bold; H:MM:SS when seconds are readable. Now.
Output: **2:44**
